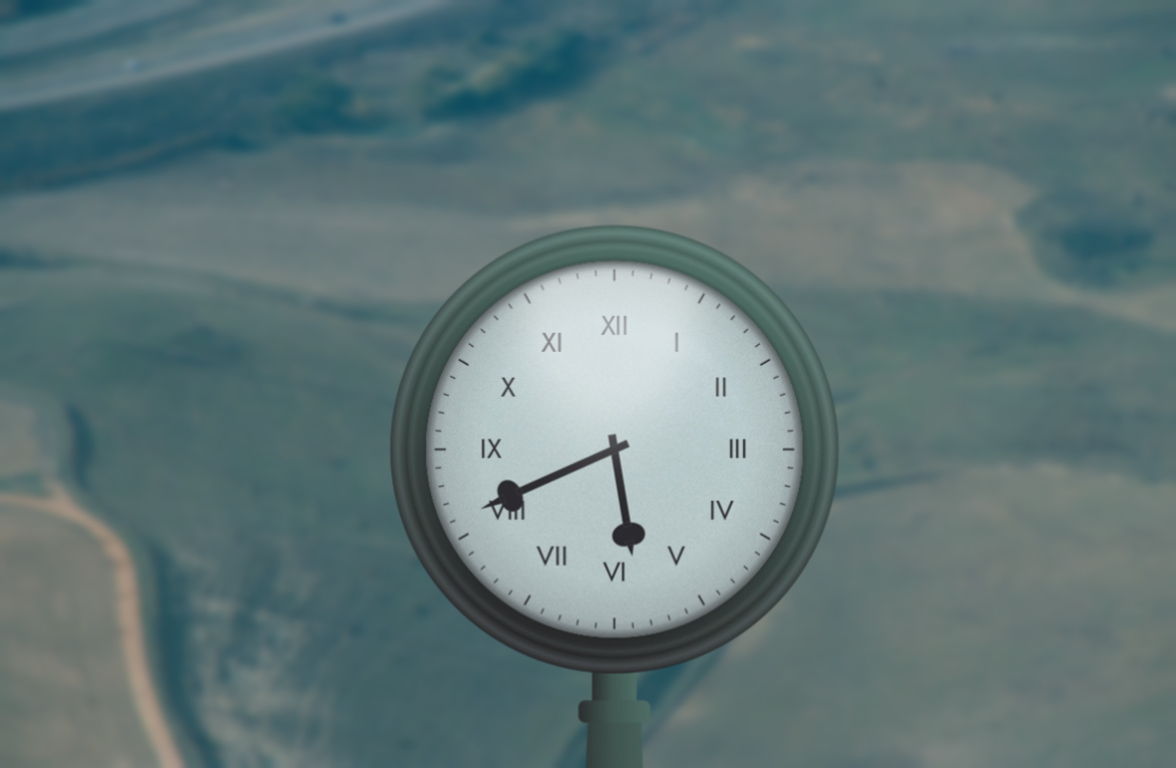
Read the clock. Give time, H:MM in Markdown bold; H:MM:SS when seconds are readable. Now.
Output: **5:41**
